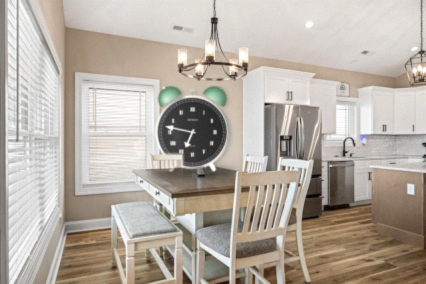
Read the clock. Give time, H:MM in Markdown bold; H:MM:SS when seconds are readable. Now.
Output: **6:47**
